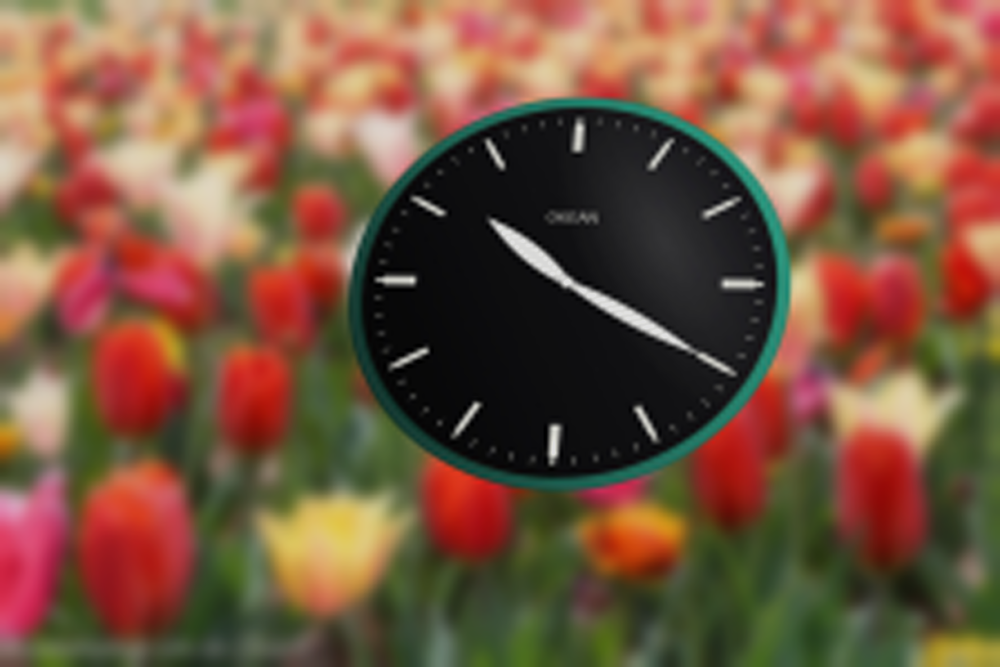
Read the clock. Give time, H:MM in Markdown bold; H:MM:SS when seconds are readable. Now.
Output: **10:20**
